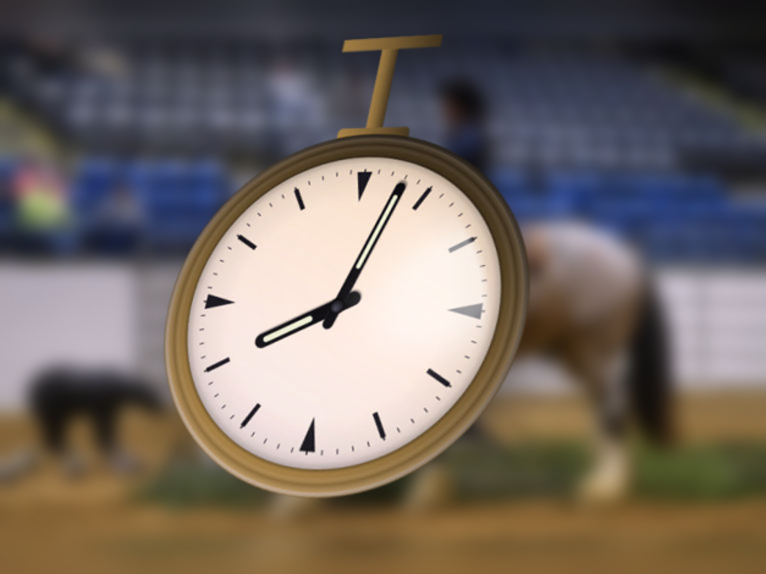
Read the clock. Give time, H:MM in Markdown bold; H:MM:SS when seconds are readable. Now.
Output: **8:03**
